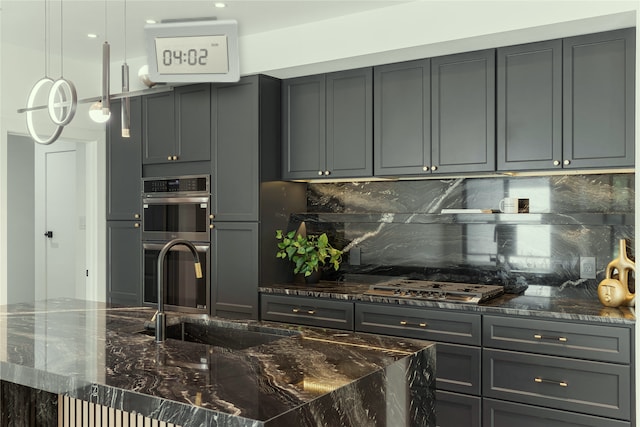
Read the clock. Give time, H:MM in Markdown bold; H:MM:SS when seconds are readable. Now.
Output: **4:02**
